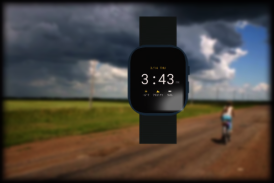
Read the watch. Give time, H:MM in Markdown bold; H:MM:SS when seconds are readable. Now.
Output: **3:43**
